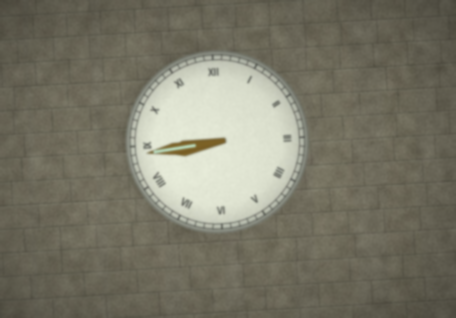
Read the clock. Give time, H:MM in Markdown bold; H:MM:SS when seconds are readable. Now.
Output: **8:44**
